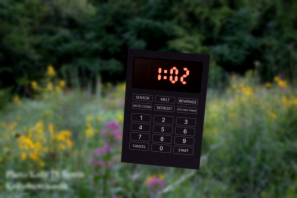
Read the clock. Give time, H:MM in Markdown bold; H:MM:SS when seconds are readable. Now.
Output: **1:02**
